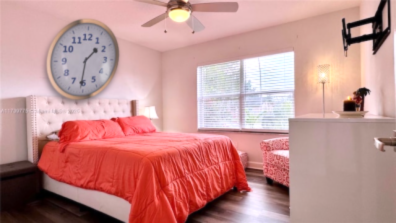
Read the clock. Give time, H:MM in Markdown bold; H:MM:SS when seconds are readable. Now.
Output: **1:31**
